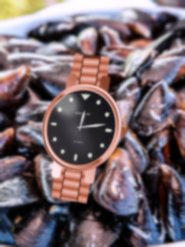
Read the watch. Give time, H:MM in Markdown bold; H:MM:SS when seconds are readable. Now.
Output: **12:13**
